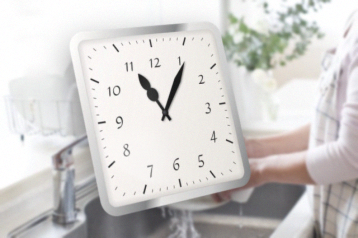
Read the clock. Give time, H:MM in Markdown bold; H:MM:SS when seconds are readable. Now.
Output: **11:06**
